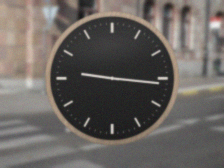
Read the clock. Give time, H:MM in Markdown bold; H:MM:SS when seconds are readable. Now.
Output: **9:16**
